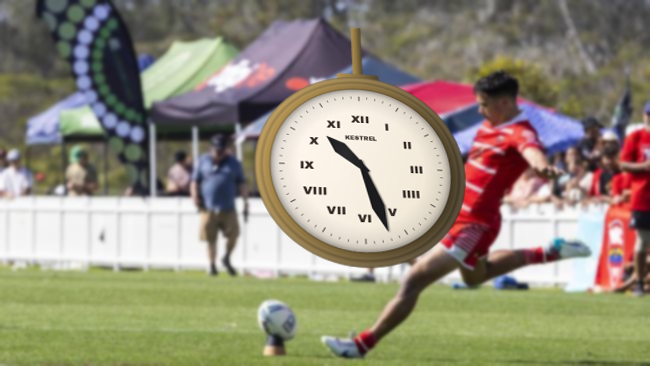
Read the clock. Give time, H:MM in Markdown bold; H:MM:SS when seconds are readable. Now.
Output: **10:27**
